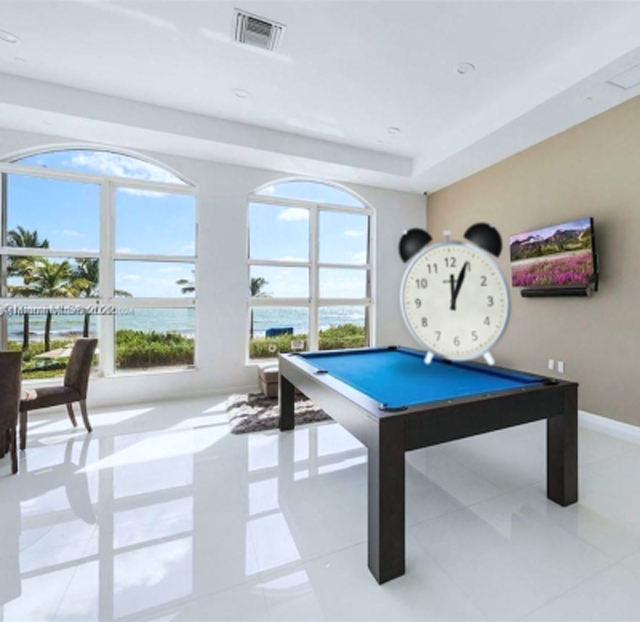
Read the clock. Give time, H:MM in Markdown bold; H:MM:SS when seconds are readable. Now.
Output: **12:04**
